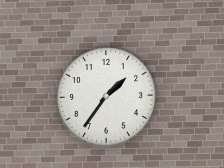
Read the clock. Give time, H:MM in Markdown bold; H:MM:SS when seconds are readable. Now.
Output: **1:36**
